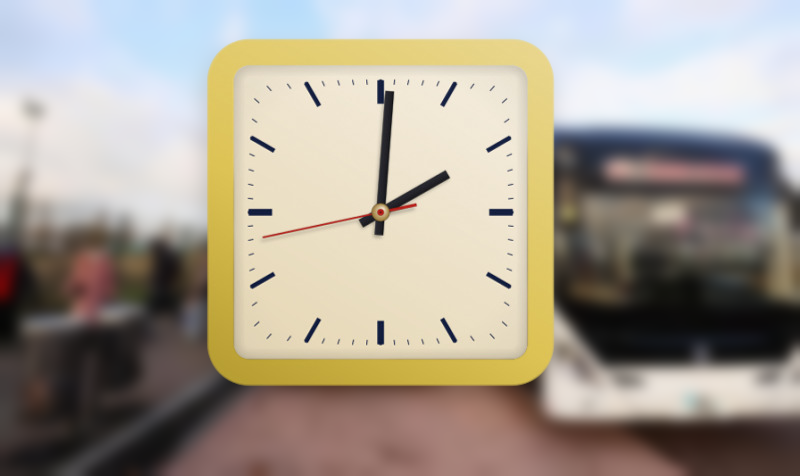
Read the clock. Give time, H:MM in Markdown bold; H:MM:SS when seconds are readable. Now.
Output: **2:00:43**
